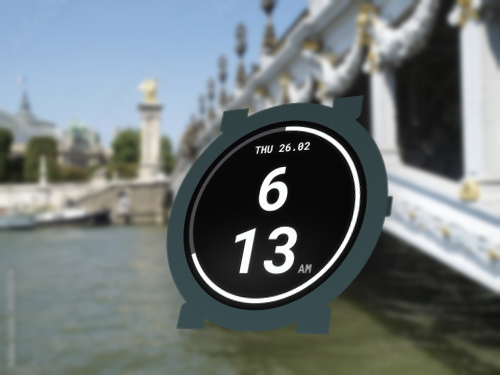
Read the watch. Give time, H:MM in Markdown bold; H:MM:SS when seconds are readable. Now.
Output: **6:13**
